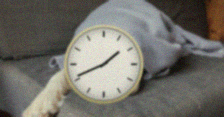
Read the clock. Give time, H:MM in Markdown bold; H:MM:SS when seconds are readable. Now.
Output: **1:41**
